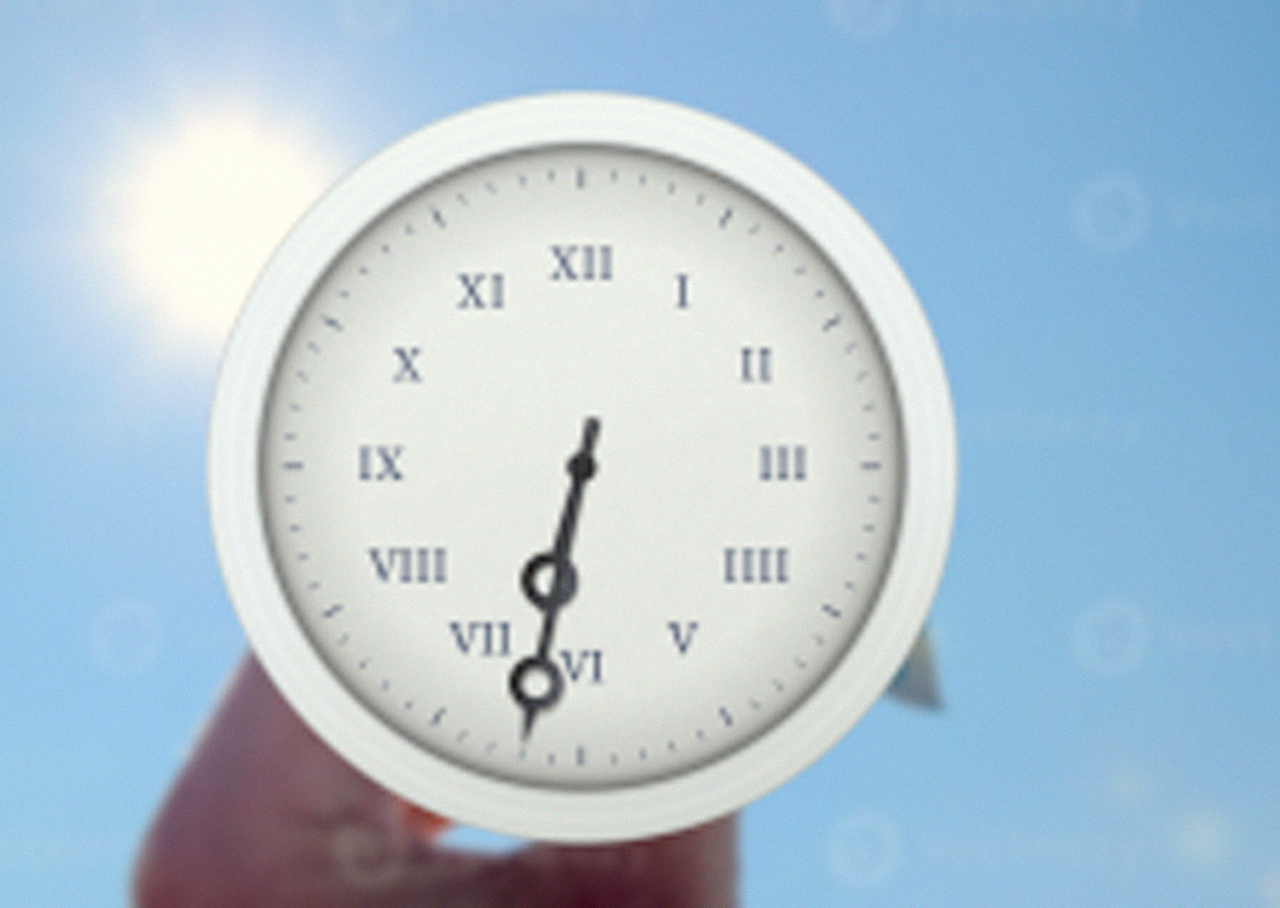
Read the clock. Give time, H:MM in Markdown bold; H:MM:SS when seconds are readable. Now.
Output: **6:32**
